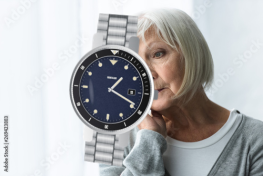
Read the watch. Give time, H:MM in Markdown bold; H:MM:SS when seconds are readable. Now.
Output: **1:19**
